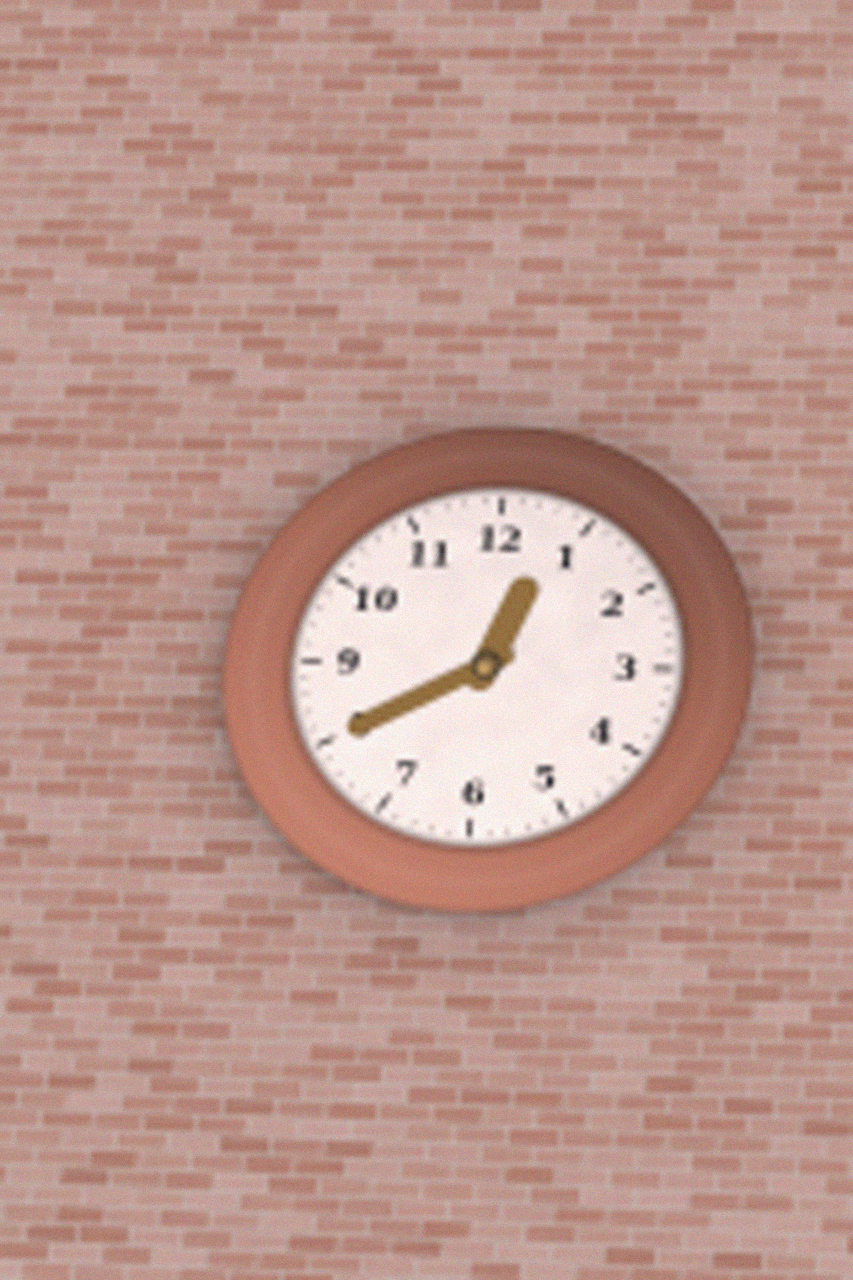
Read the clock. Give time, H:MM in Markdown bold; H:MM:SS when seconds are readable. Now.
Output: **12:40**
